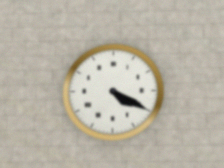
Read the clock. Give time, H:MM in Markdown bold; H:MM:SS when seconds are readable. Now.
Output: **4:20**
